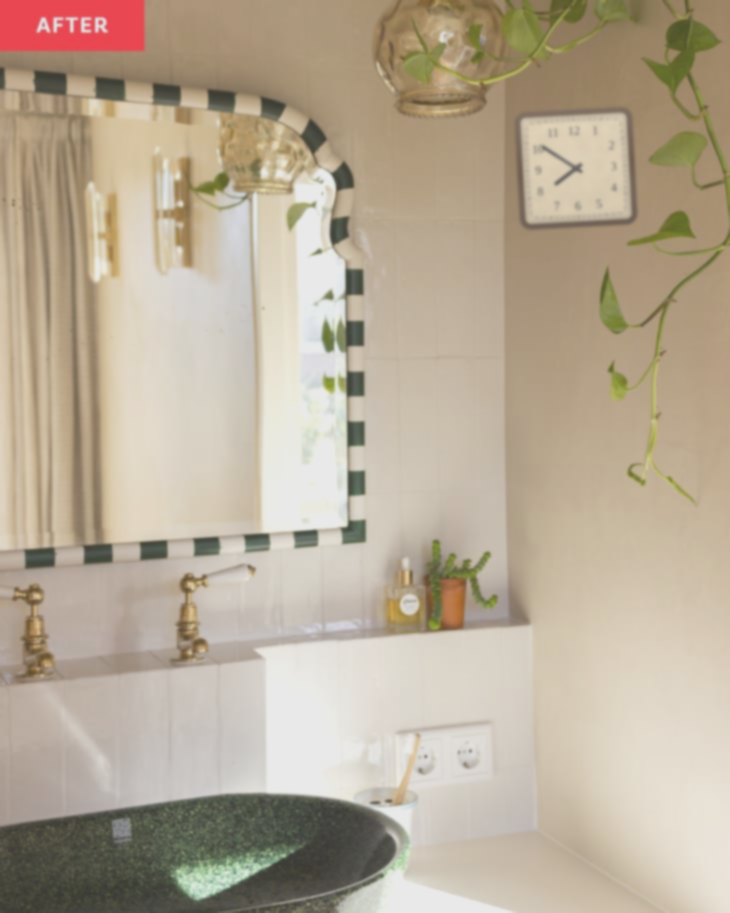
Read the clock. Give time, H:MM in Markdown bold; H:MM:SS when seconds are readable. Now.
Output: **7:51**
